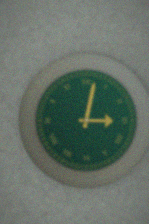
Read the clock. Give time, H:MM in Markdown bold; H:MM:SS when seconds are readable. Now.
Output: **3:02**
